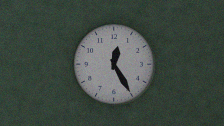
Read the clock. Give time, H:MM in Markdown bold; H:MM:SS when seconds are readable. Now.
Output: **12:25**
